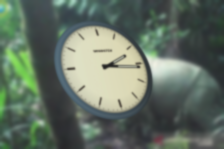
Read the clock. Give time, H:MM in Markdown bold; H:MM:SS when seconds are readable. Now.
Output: **2:16**
